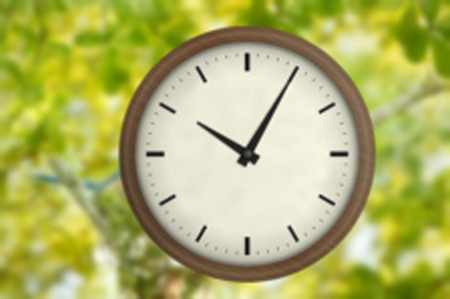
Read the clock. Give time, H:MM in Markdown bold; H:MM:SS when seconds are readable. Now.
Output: **10:05**
